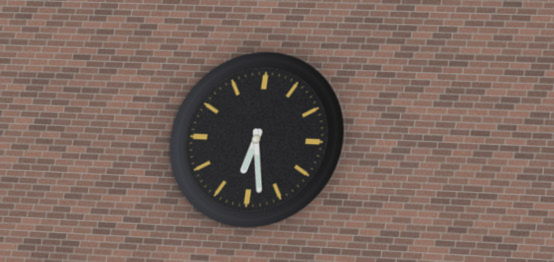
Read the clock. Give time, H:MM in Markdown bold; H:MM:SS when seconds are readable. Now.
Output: **6:28**
